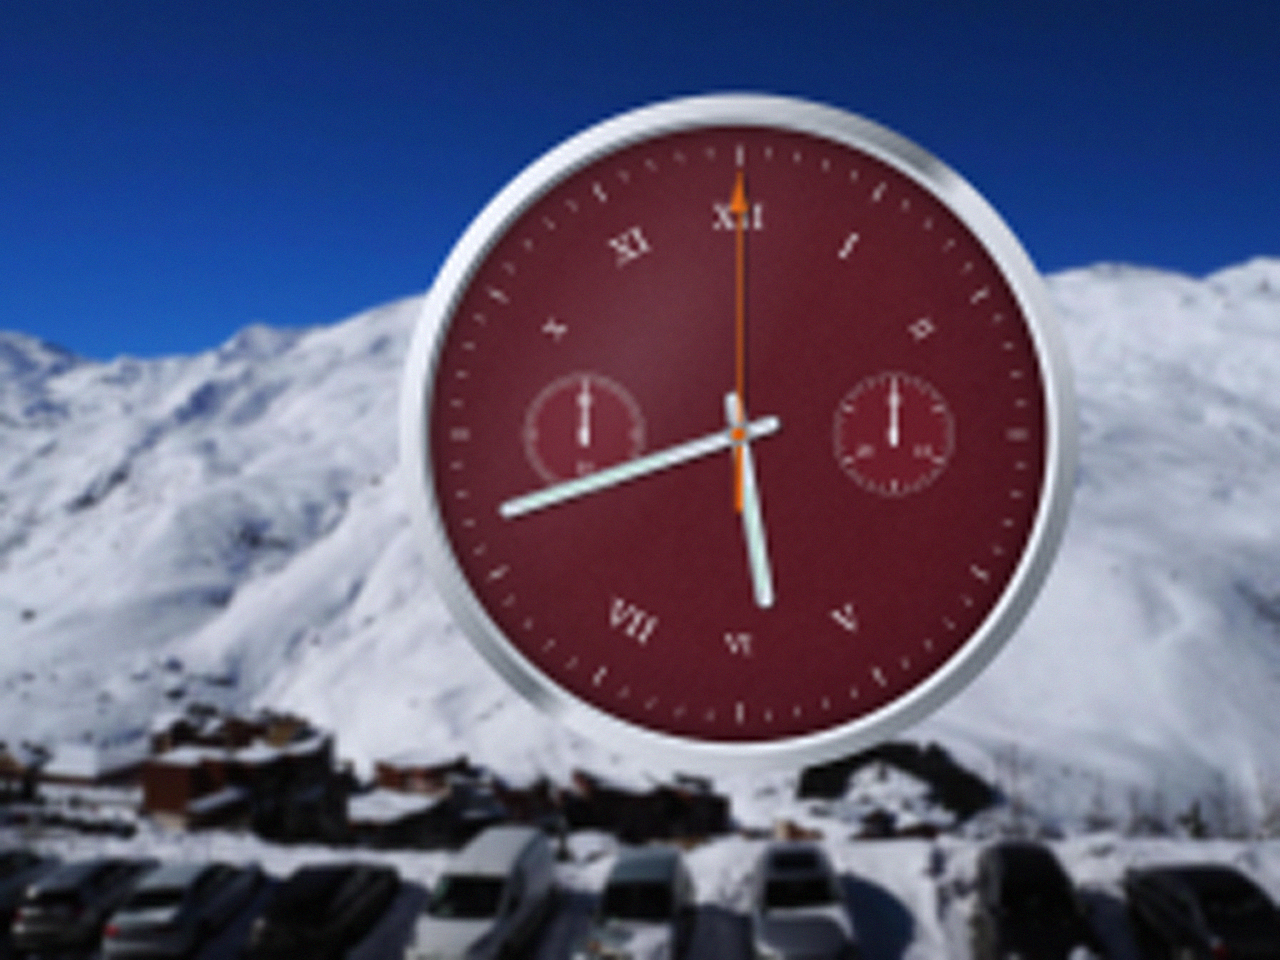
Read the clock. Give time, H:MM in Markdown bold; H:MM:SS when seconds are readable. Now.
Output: **5:42**
